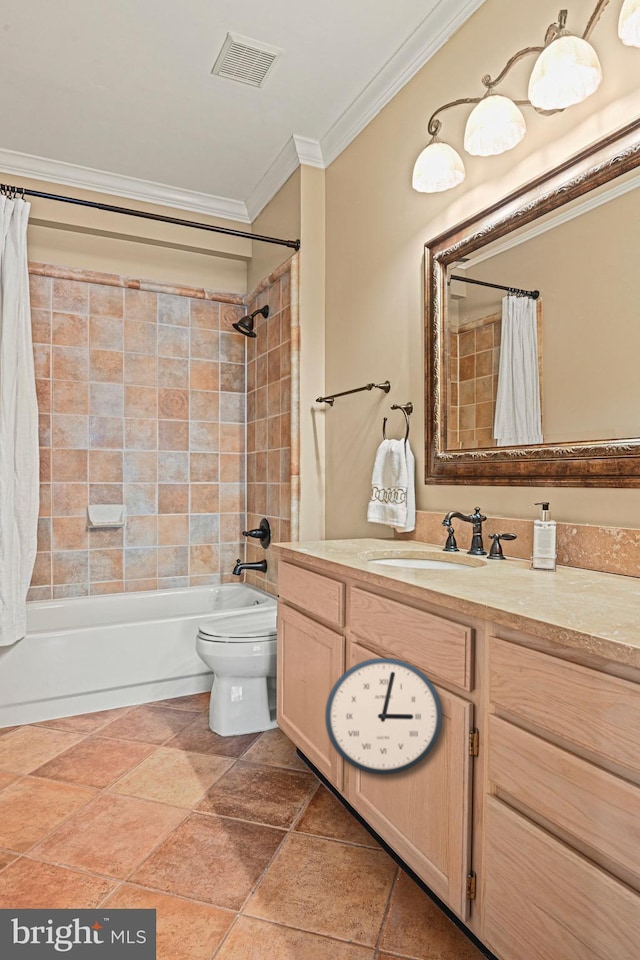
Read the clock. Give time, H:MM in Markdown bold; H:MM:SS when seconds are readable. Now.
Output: **3:02**
